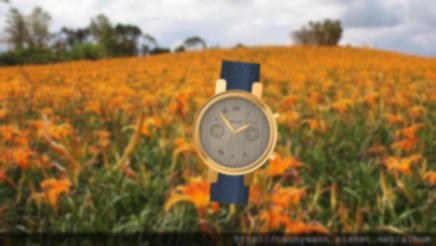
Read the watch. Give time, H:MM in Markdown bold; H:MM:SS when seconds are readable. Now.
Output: **1:53**
